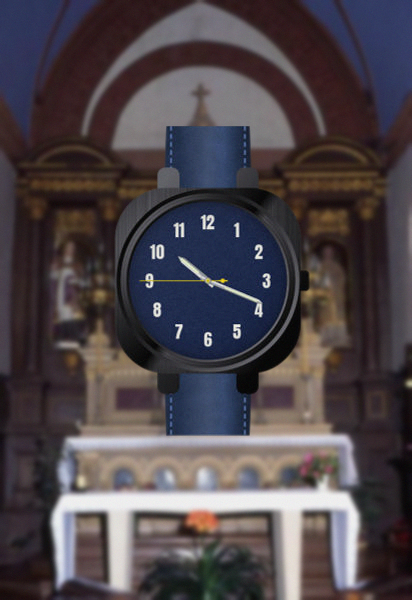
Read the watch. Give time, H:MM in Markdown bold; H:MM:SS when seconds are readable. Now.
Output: **10:18:45**
